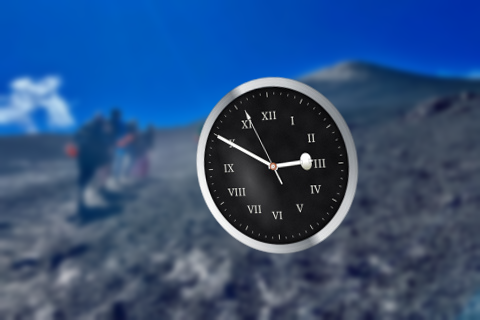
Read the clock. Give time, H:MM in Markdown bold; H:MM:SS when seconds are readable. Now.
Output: **2:49:56**
